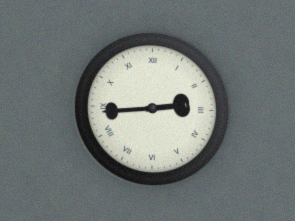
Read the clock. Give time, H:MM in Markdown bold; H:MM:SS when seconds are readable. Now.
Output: **2:44**
